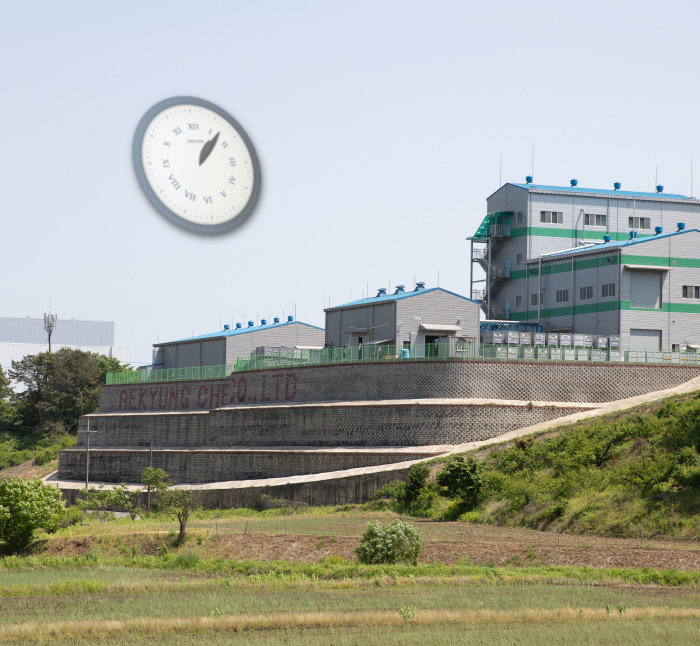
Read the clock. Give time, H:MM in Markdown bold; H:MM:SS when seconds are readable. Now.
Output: **1:07**
